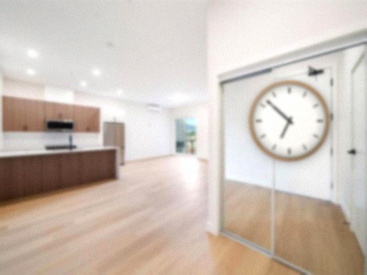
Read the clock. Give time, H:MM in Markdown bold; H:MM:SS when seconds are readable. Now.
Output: **6:52**
